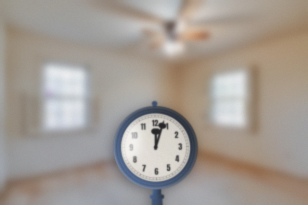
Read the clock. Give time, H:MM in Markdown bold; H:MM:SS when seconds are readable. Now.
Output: **12:03**
